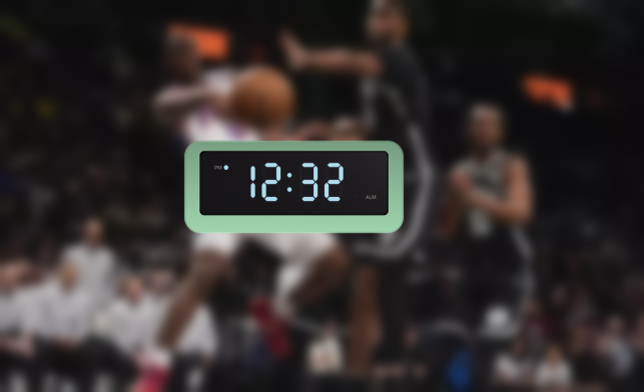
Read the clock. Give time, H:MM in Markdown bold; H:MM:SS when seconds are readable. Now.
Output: **12:32**
